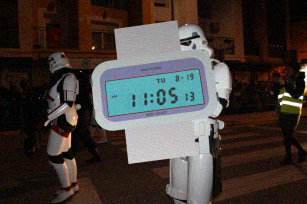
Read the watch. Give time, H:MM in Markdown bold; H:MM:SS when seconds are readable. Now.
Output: **11:05:13**
